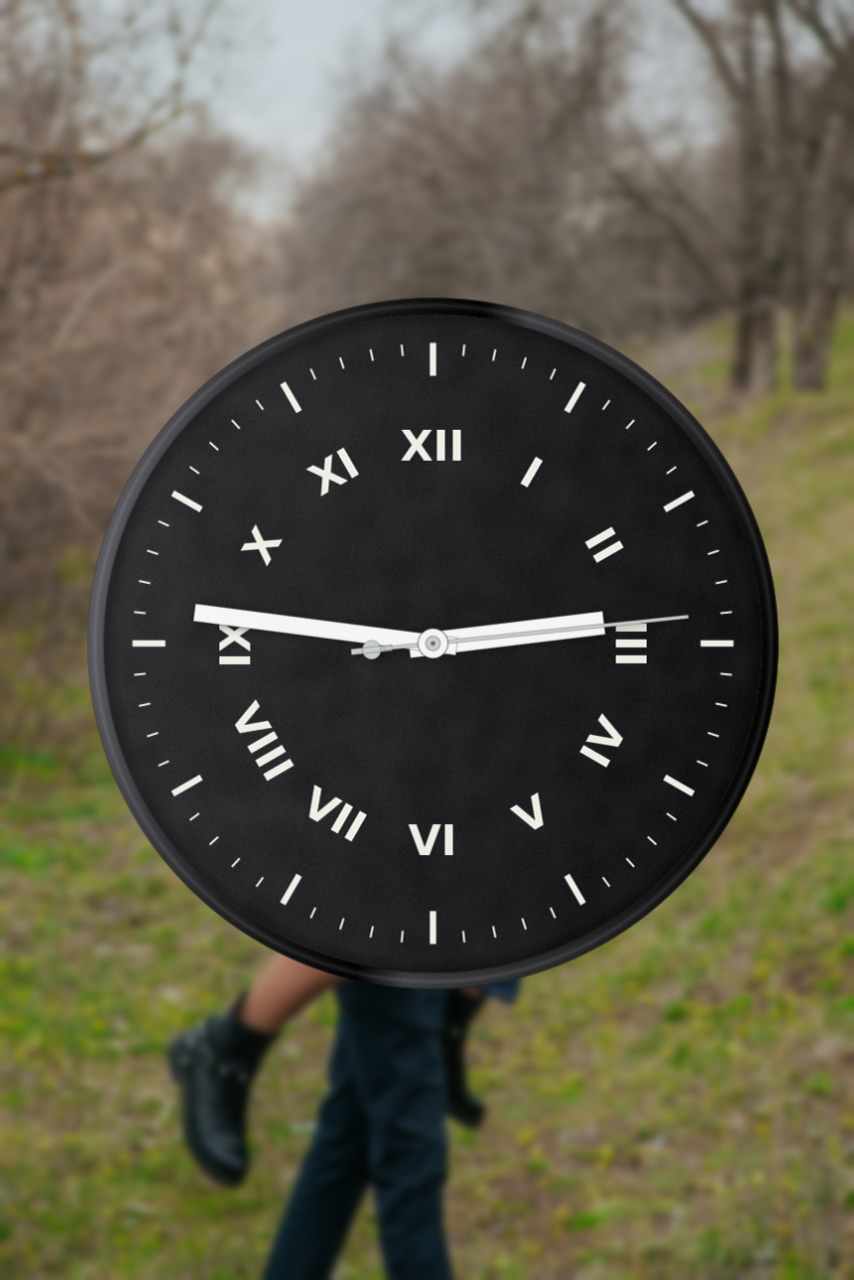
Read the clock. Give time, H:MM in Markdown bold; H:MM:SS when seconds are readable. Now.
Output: **2:46:14**
